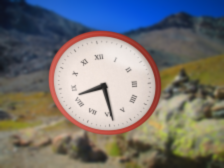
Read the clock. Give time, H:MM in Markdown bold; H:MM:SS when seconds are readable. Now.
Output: **8:29**
